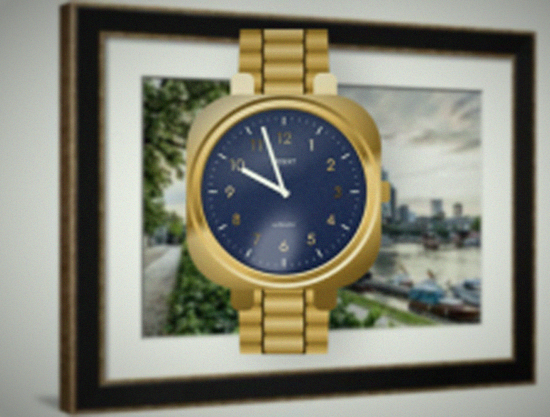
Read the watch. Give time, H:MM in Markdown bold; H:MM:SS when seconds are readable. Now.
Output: **9:57**
